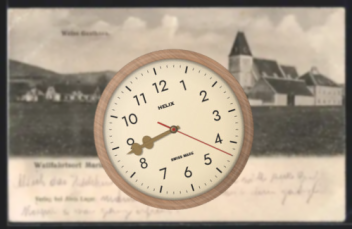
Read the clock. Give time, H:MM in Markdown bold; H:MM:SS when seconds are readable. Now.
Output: **8:43:22**
